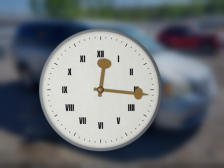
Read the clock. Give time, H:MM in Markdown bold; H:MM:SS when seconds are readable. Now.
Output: **12:16**
